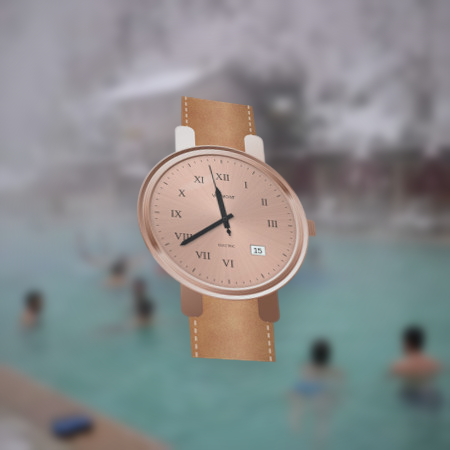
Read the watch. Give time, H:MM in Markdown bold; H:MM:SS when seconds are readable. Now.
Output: **11:38:58**
